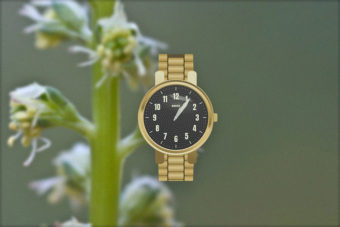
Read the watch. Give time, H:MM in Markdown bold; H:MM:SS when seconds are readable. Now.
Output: **1:06**
